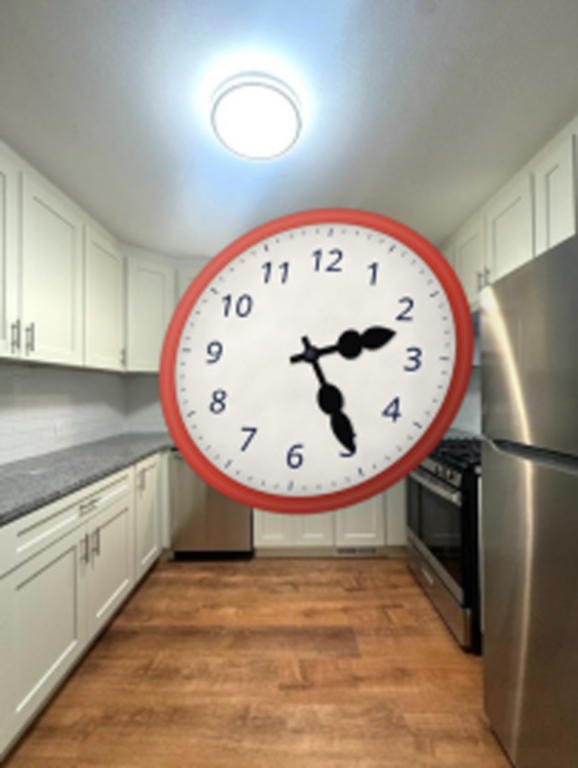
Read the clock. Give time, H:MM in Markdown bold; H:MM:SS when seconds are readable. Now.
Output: **2:25**
